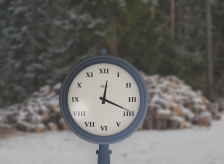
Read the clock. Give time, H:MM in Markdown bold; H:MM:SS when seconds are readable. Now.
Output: **12:19**
